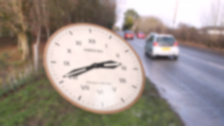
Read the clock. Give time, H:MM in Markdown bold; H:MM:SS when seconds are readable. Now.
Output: **2:41**
